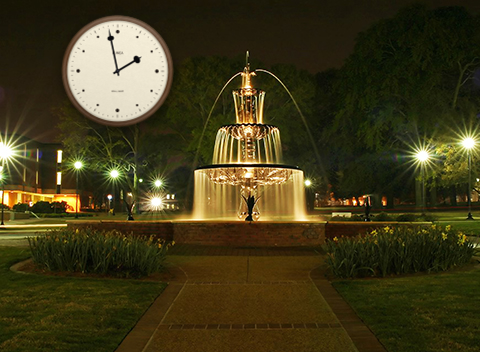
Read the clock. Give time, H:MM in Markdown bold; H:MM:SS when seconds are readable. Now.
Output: **1:58**
